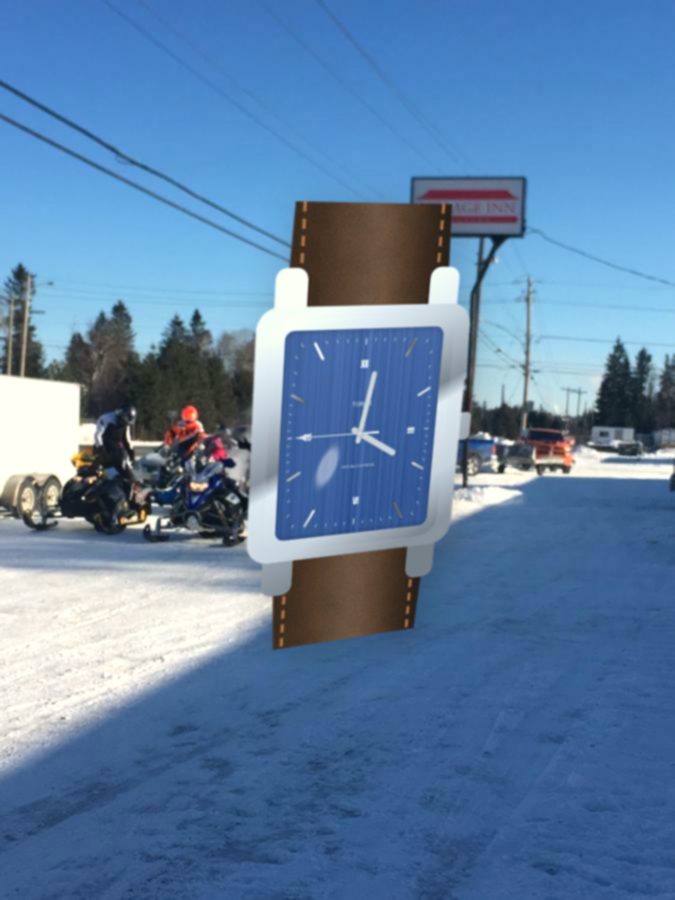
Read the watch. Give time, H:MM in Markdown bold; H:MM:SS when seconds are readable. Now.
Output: **4:01:45**
